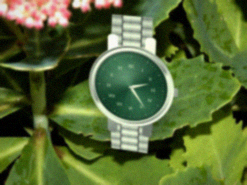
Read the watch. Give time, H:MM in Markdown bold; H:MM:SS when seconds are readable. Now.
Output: **2:24**
